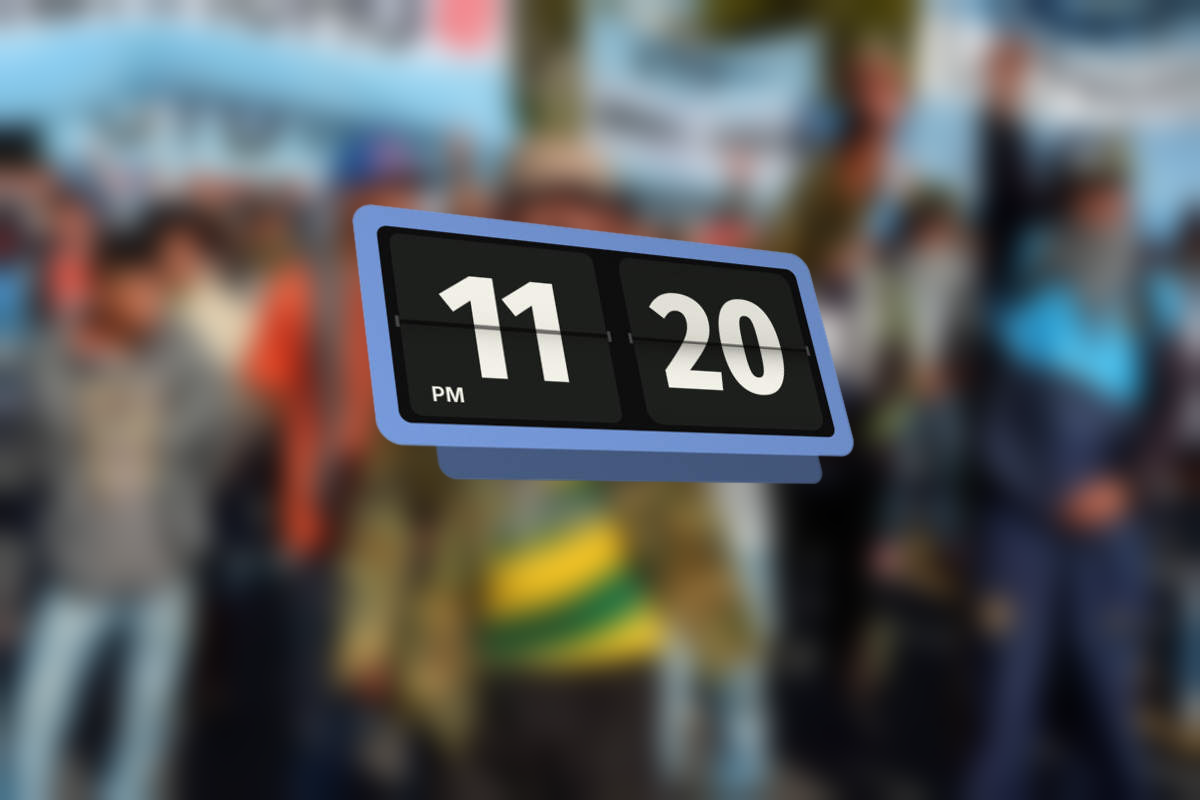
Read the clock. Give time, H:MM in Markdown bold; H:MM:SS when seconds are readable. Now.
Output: **11:20**
